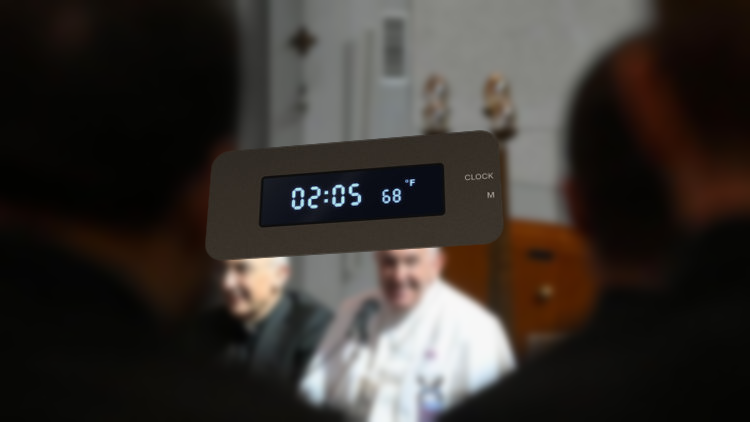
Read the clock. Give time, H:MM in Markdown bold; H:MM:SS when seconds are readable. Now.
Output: **2:05**
